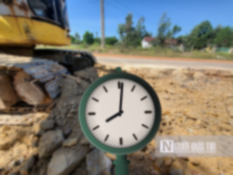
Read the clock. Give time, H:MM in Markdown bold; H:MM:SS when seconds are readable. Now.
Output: **8:01**
